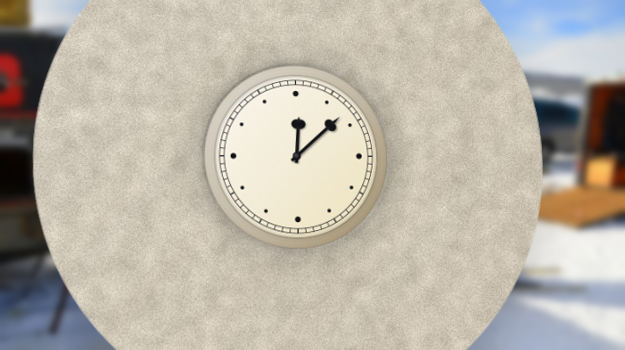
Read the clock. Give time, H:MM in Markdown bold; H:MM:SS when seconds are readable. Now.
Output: **12:08**
